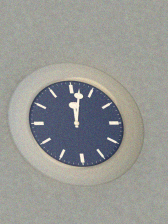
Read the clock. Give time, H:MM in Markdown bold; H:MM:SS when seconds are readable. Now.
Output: **12:02**
